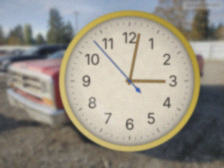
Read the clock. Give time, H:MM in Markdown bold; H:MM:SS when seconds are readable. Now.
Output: **3:01:53**
